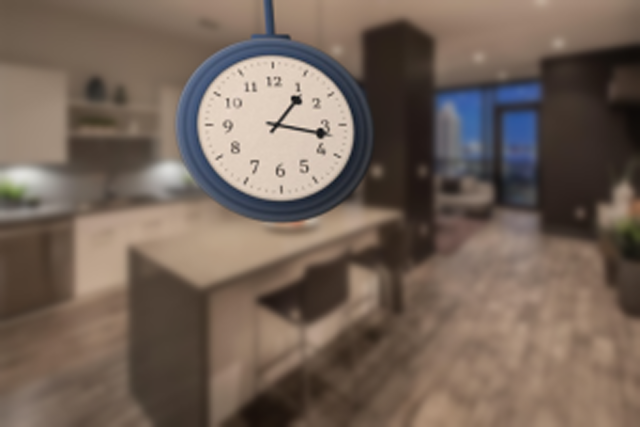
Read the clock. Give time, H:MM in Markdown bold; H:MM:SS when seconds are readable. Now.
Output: **1:17**
